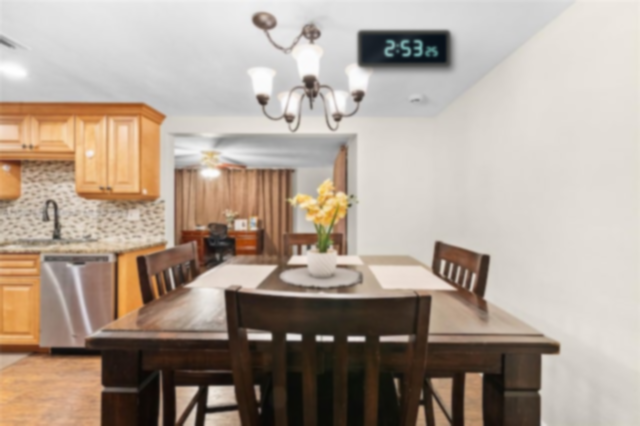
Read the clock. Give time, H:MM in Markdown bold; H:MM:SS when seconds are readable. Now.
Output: **2:53**
